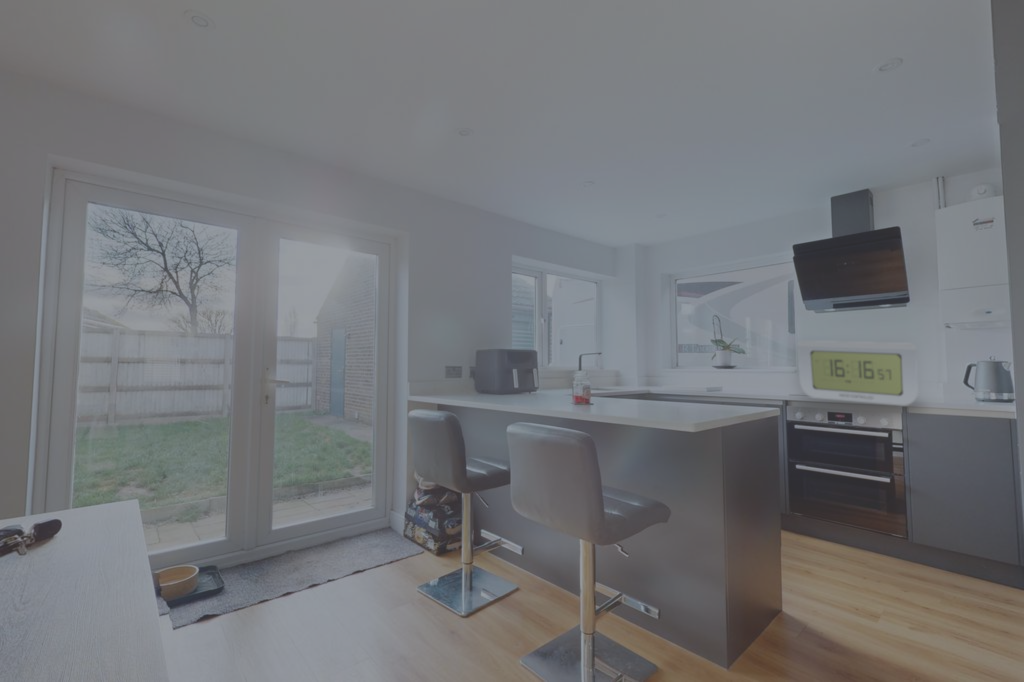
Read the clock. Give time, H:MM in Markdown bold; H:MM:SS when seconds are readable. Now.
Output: **16:16**
